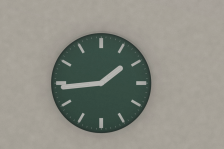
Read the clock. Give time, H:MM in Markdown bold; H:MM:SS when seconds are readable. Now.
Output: **1:44**
